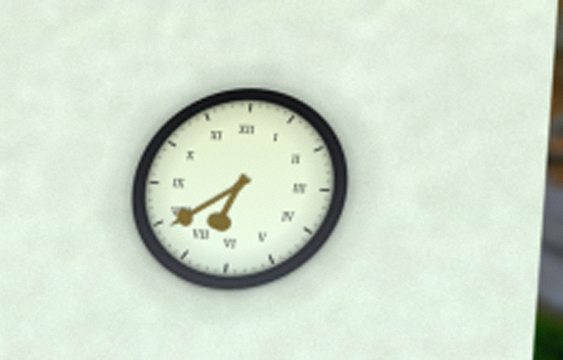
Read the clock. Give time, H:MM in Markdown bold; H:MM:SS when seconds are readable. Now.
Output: **6:39**
